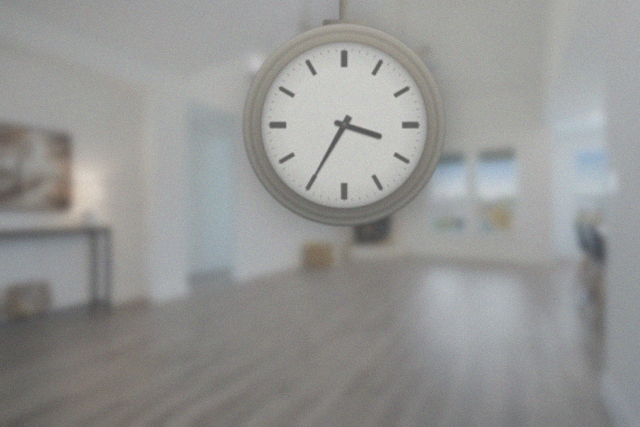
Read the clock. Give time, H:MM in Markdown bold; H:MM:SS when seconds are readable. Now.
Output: **3:35**
